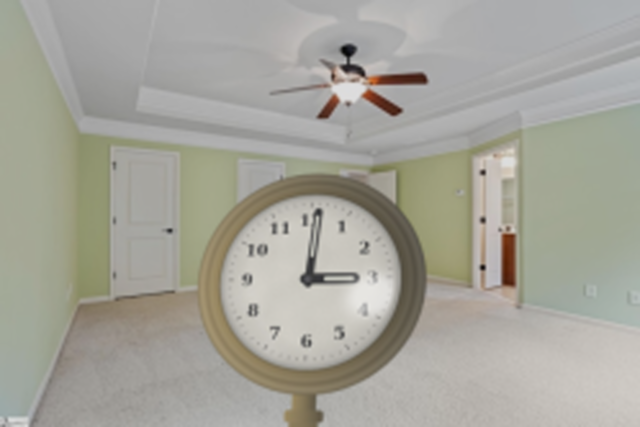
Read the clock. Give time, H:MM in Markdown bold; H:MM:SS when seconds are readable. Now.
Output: **3:01**
